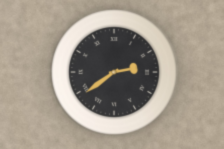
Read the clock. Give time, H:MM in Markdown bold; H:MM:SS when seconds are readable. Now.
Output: **2:39**
